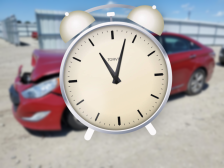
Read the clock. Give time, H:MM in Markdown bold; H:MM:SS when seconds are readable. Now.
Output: **11:03**
